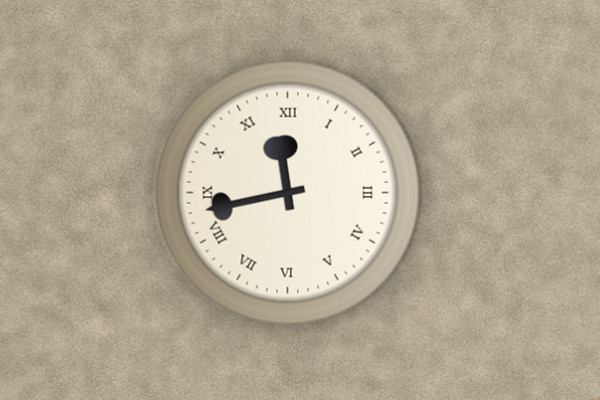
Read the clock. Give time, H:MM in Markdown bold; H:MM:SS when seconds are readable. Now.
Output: **11:43**
